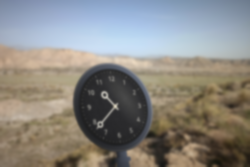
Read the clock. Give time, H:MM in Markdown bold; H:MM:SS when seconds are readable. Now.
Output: **10:38**
